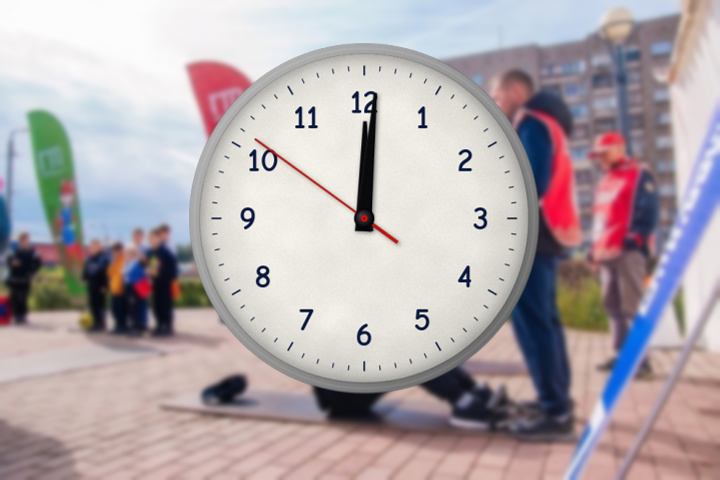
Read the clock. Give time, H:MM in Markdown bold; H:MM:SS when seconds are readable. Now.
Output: **12:00:51**
